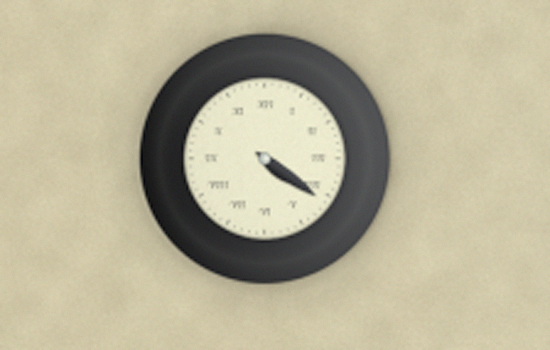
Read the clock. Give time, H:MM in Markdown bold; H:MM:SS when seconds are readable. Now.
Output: **4:21**
